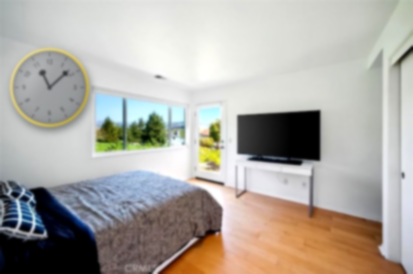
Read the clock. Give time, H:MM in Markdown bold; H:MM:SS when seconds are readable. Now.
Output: **11:08**
